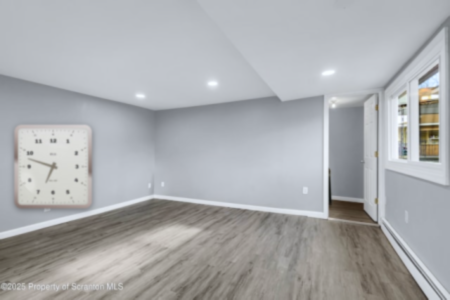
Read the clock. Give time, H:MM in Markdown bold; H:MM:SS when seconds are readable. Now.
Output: **6:48**
